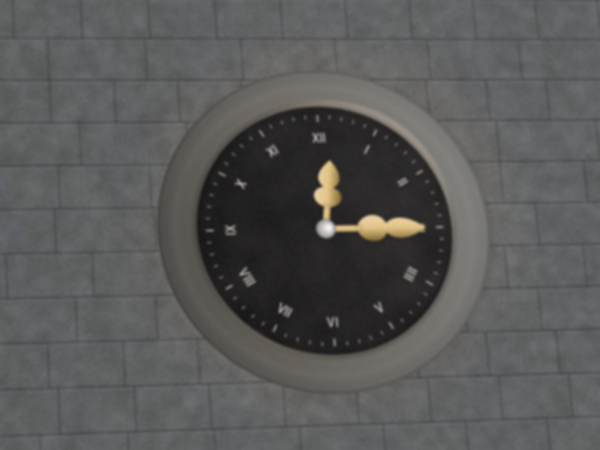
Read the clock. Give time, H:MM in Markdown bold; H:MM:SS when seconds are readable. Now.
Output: **12:15**
